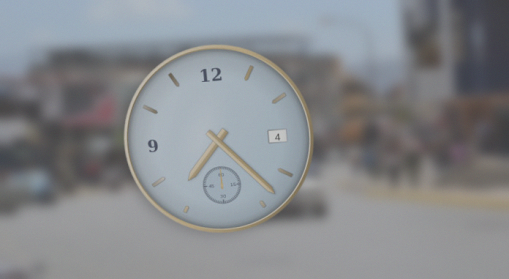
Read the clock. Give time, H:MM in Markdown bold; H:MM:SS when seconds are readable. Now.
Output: **7:23**
